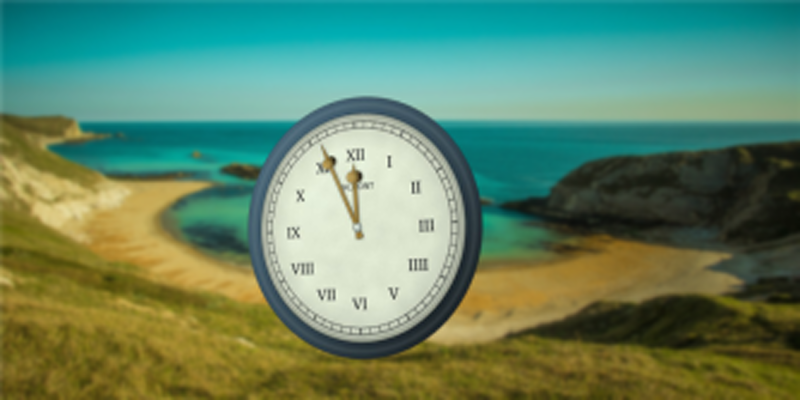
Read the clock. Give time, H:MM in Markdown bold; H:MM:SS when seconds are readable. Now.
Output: **11:56**
